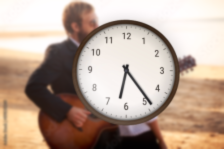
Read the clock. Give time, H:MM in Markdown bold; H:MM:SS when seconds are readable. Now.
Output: **6:24**
